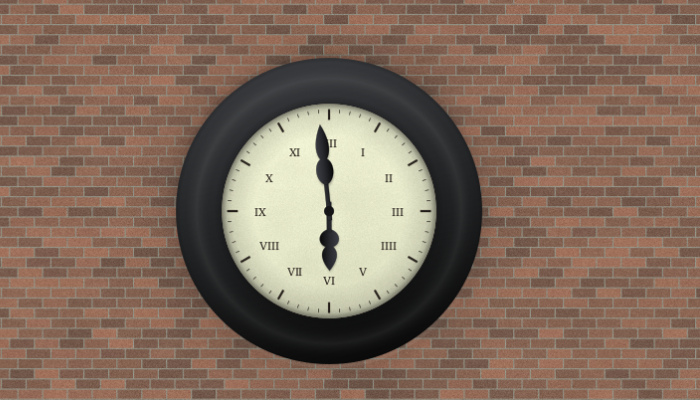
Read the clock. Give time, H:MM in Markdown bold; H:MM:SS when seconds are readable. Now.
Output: **5:59**
